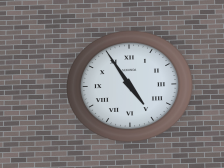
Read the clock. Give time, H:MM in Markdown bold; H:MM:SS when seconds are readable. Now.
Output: **4:55**
